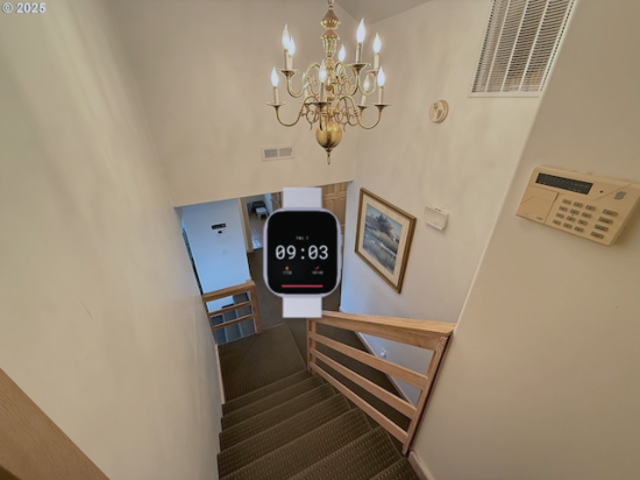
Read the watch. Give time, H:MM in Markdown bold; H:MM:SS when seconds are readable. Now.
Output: **9:03**
